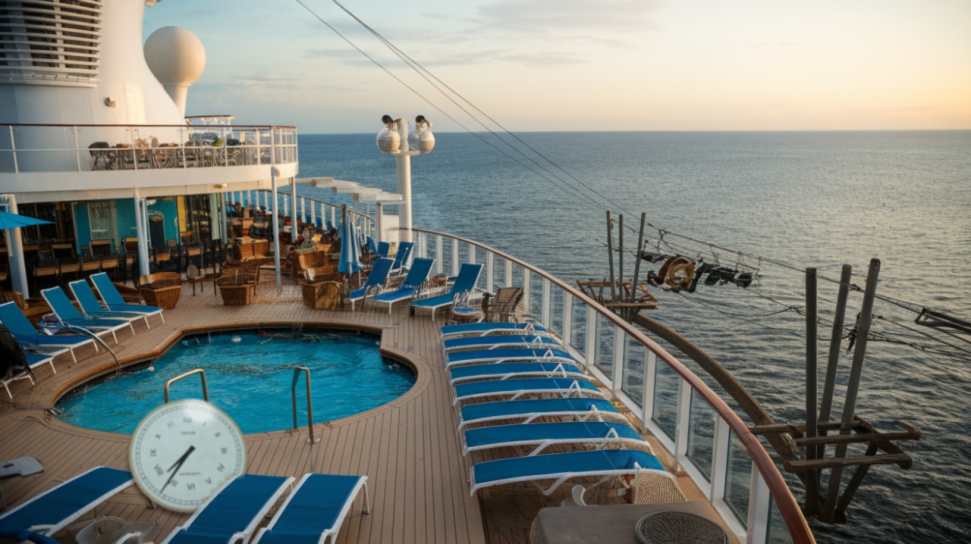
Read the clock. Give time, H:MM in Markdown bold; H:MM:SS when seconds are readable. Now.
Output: **7:36**
